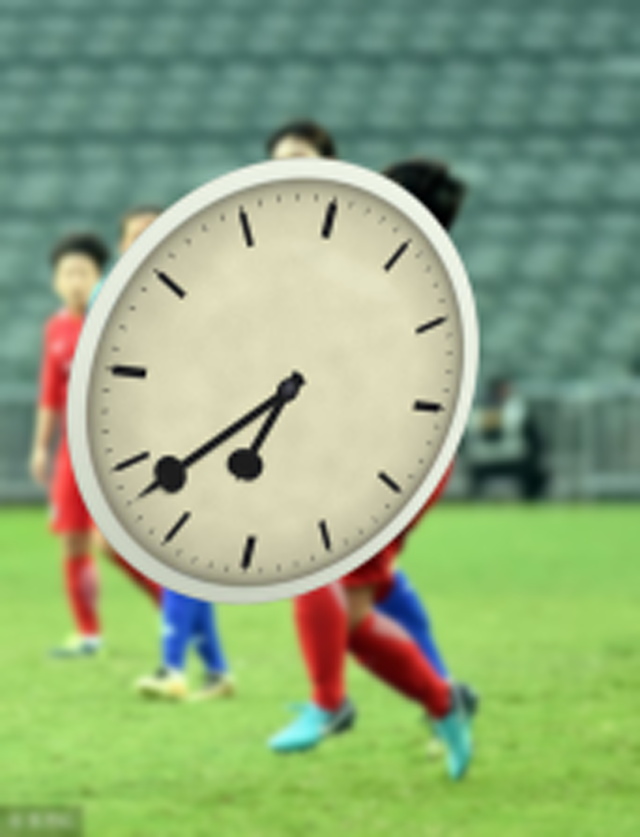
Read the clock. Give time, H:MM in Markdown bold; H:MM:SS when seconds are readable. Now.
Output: **6:38**
